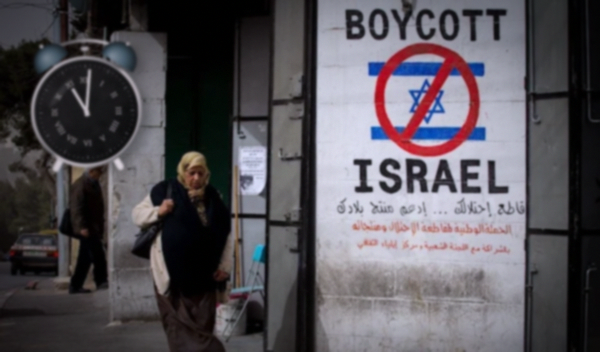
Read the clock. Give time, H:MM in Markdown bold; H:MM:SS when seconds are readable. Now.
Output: **11:01**
